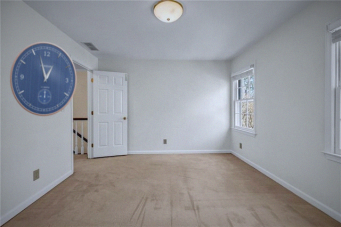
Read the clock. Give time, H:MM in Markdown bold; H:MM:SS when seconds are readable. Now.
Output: **12:57**
